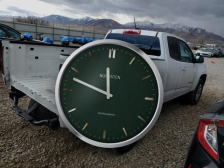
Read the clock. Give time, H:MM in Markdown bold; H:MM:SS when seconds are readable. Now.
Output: **11:48**
